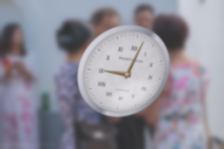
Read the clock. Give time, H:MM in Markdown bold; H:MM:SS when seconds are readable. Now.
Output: **9:02**
